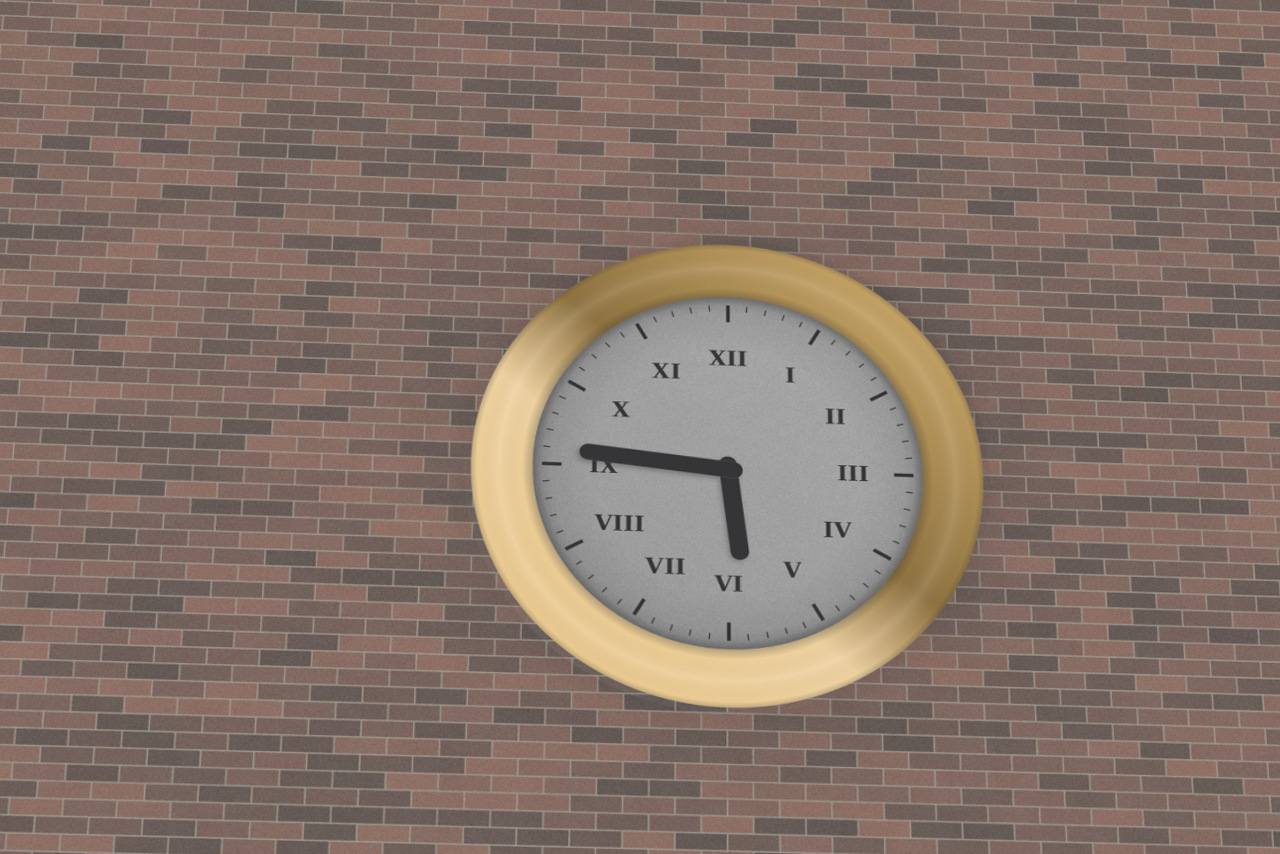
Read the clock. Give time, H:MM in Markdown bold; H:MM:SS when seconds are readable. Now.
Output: **5:46**
